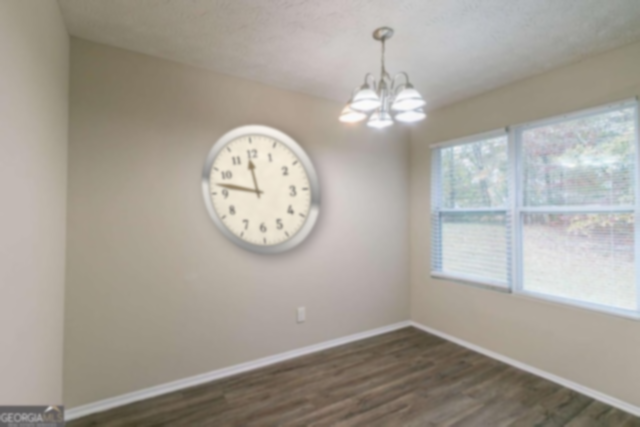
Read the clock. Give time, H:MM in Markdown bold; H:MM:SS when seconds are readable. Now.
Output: **11:47**
